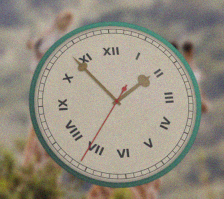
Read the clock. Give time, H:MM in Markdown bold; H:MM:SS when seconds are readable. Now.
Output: **1:53:36**
